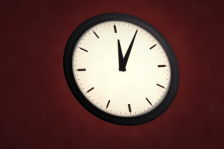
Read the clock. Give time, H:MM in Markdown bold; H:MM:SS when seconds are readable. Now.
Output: **12:05**
